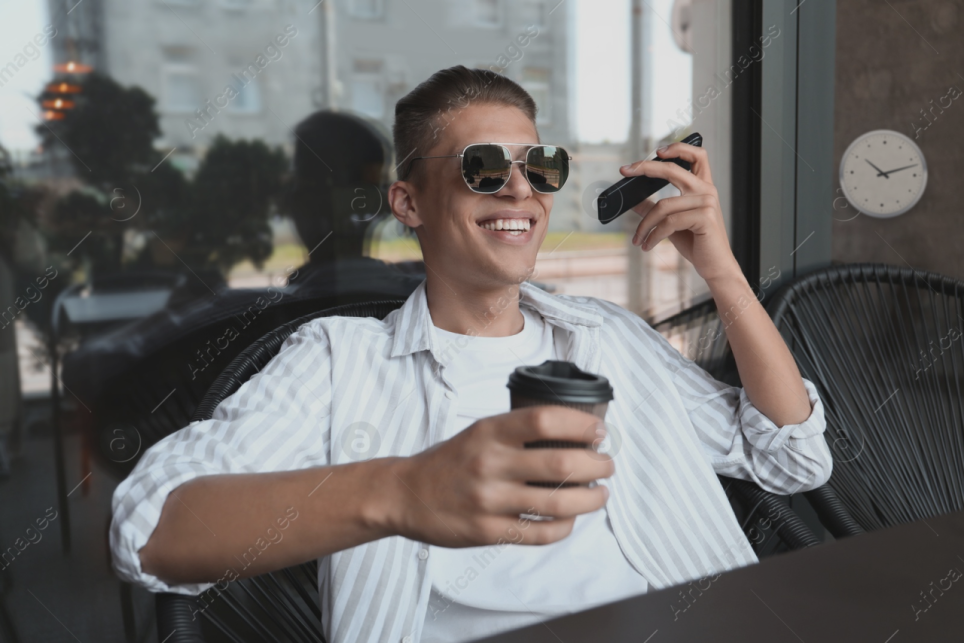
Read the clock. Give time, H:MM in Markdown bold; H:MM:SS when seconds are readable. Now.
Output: **10:12**
